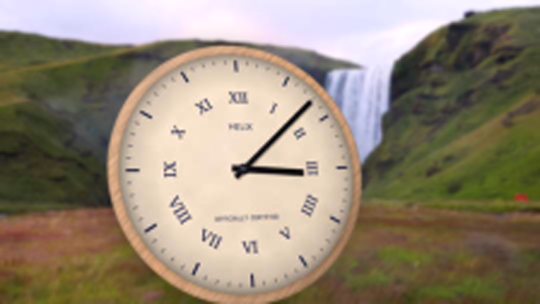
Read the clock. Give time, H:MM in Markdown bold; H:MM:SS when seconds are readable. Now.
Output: **3:08**
